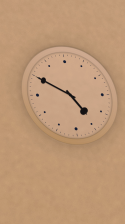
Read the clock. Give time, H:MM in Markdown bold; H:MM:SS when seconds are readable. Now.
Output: **4:50**
